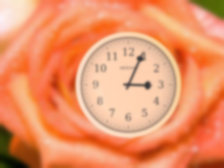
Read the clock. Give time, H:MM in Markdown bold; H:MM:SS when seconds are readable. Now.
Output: **3:04**
